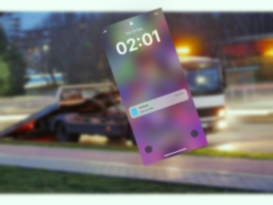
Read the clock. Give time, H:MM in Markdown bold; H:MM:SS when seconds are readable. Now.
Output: **2:01**
